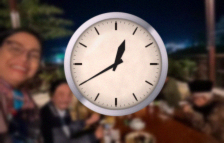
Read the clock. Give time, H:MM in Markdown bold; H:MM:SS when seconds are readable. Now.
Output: **12:40**
